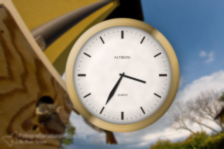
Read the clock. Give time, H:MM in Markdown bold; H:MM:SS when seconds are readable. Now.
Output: **3:35**
